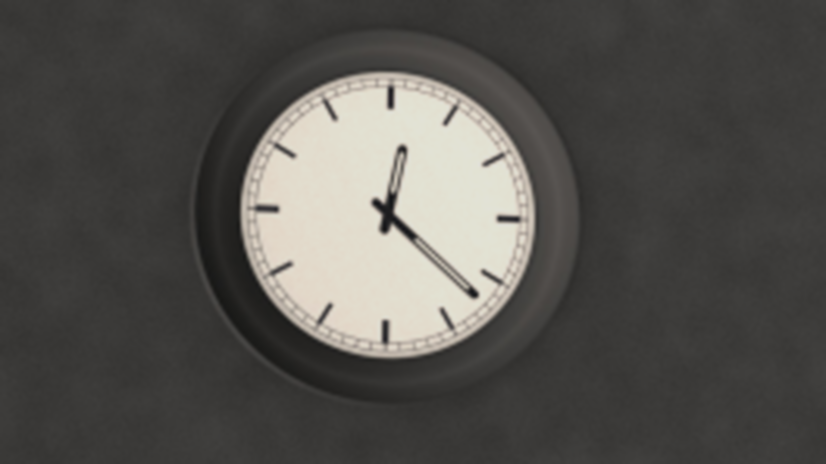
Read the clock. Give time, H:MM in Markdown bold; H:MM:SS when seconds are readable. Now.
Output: **12:22**
